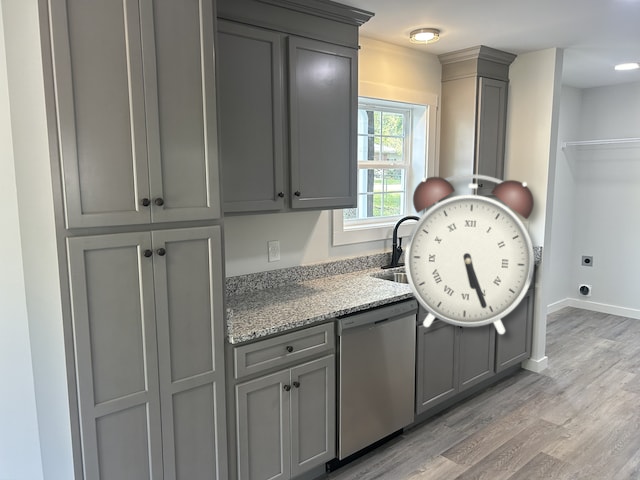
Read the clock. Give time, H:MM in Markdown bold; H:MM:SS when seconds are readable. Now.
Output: **5:26**
